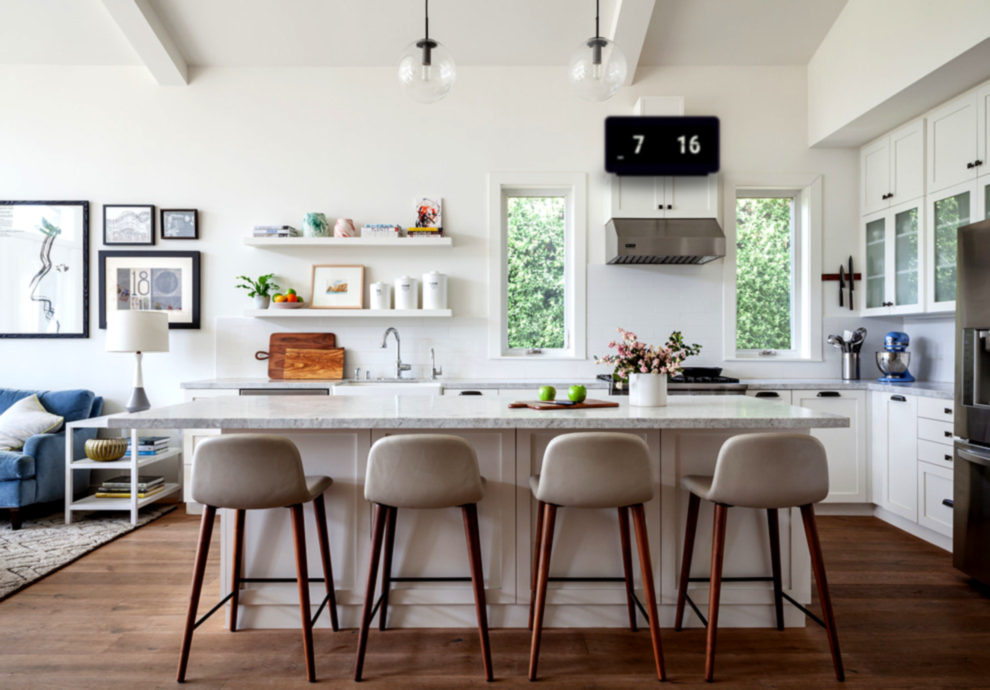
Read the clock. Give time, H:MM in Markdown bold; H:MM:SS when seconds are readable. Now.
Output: **7:16**
